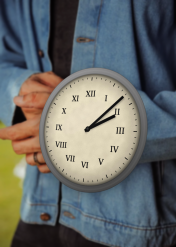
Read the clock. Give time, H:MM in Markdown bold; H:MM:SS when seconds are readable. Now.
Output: **2:08**
